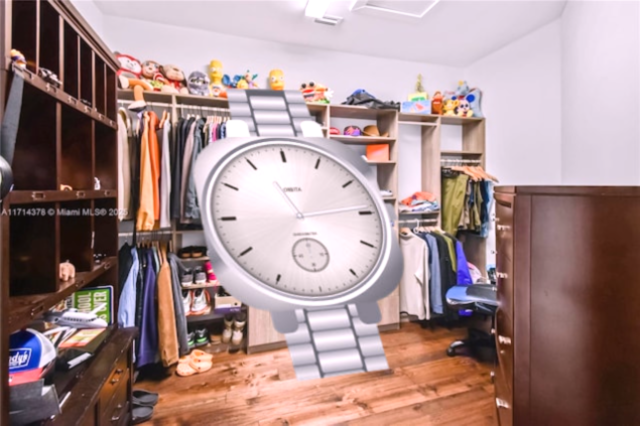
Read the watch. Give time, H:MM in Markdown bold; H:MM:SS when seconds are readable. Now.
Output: **11:14**
